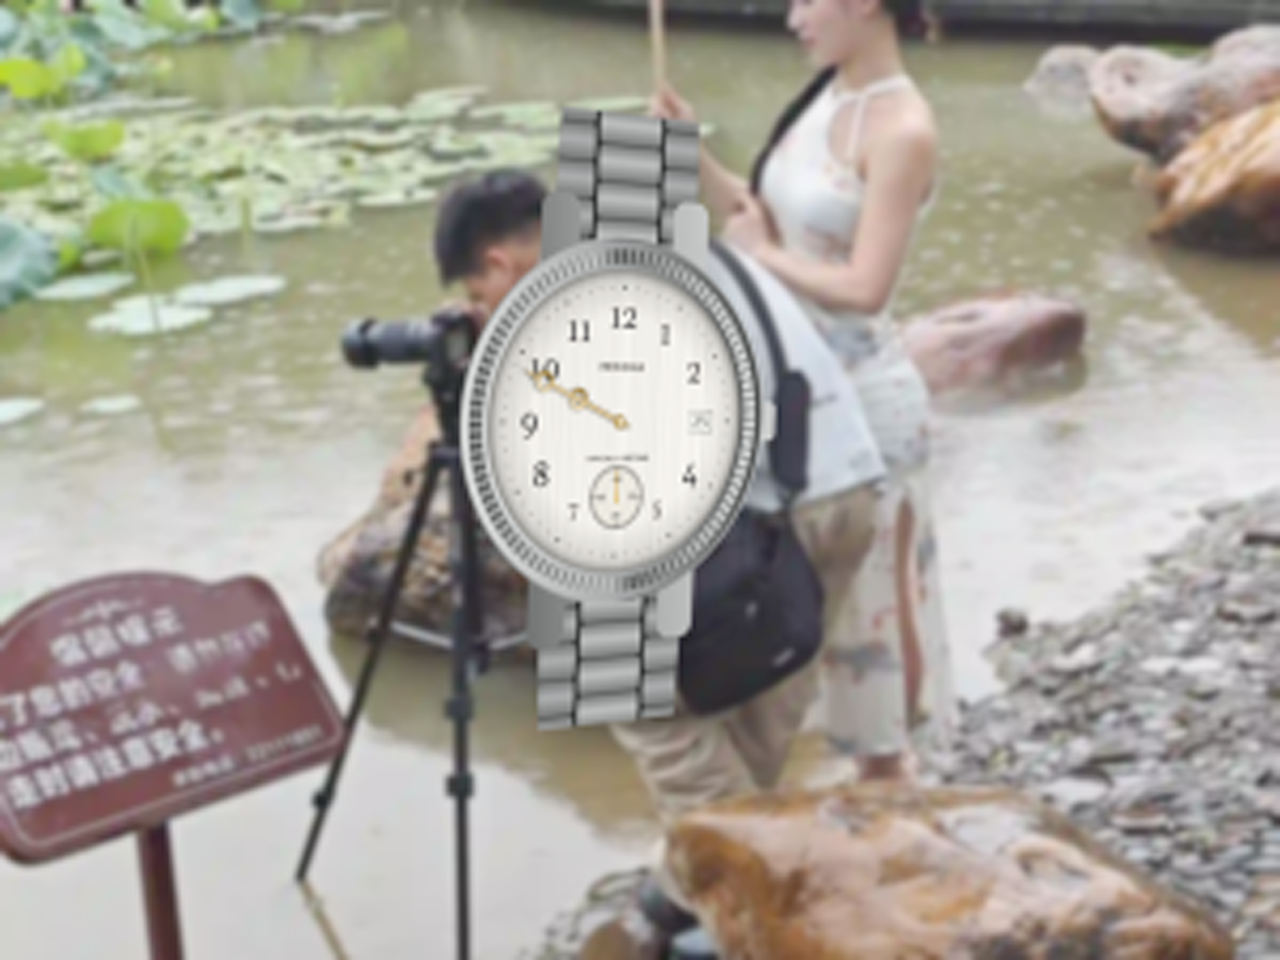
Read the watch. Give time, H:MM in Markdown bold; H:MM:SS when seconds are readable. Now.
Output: **9:49**
